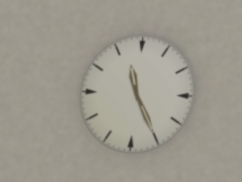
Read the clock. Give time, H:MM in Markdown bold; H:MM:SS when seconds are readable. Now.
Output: **11:25**
